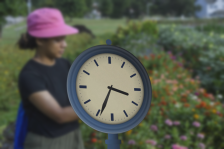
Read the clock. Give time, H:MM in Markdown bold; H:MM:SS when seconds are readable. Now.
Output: **3:34**
